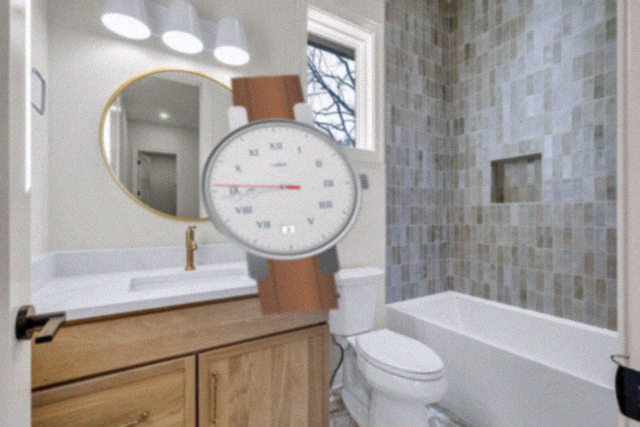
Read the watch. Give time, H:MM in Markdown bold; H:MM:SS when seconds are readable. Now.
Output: **8:43:46**
